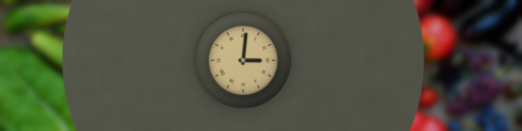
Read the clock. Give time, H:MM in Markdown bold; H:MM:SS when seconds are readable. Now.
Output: **3:01**
